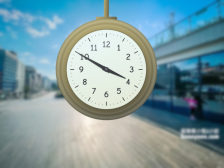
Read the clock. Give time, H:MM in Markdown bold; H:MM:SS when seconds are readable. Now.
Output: **3:50**
